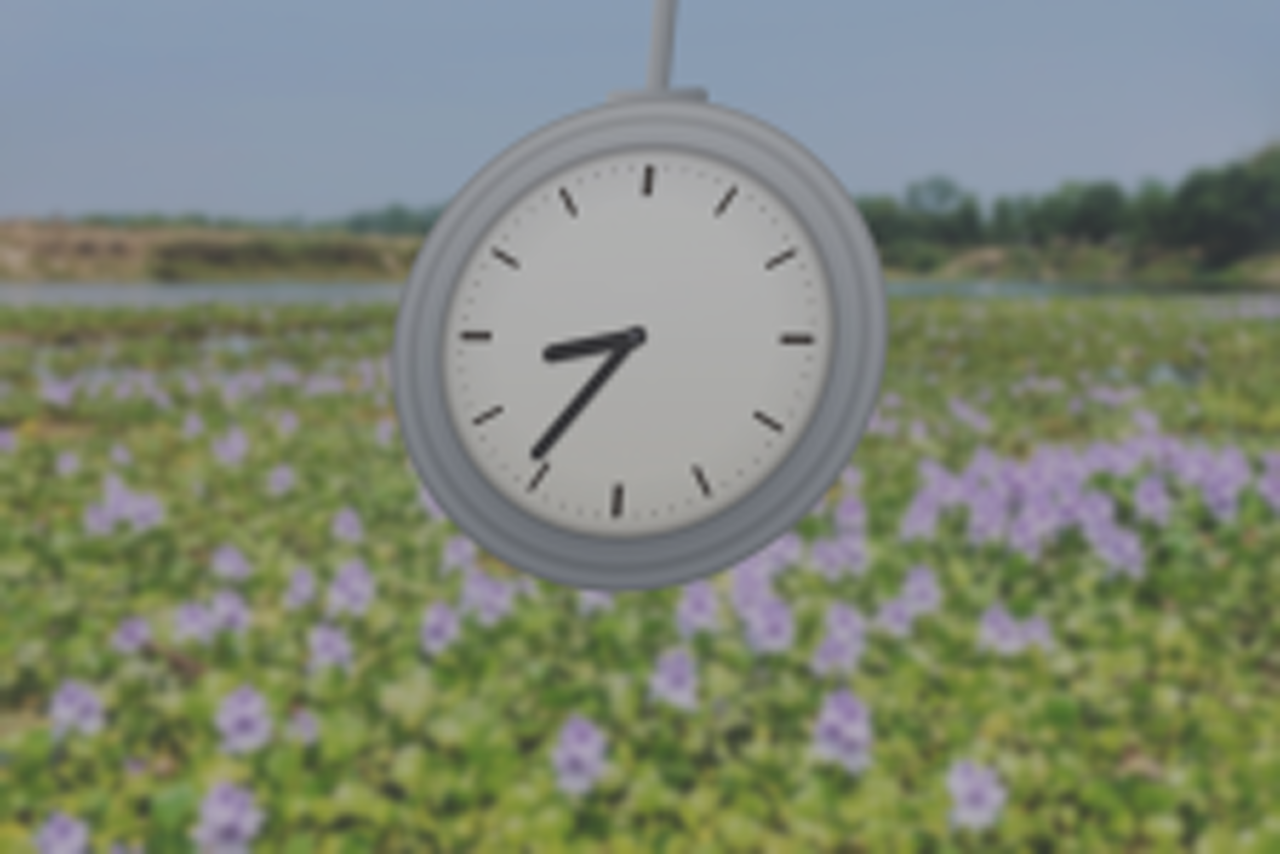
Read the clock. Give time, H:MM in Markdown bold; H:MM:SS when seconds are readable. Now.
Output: **8:36**
